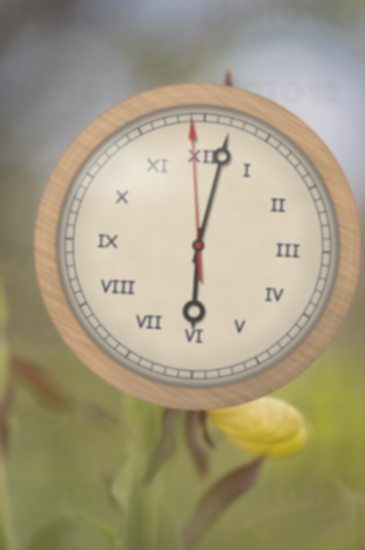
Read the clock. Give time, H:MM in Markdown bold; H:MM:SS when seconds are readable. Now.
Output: **6:01:59**
